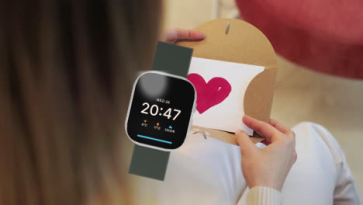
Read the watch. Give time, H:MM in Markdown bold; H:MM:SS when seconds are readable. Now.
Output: **20:47**
